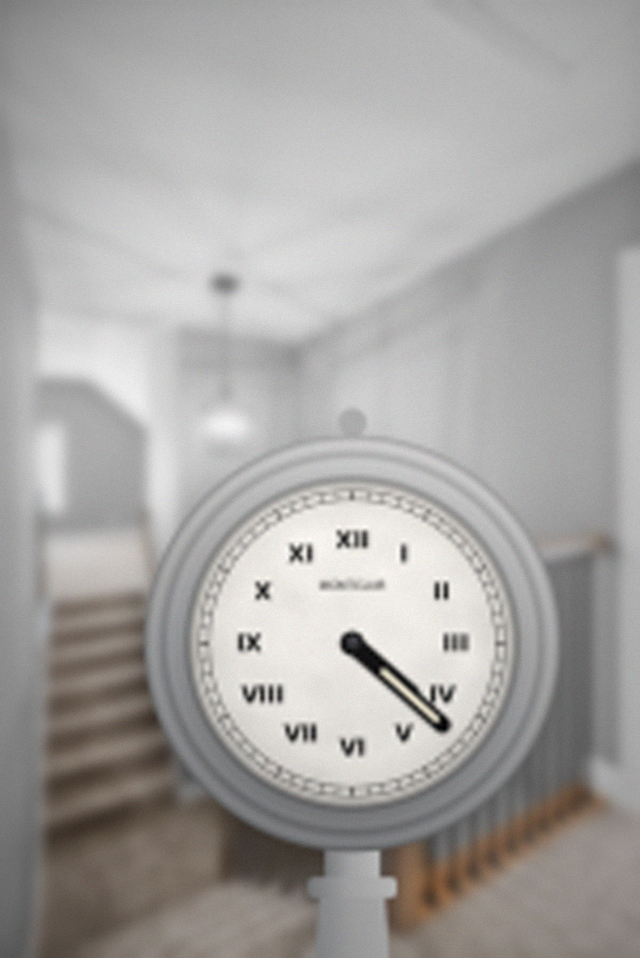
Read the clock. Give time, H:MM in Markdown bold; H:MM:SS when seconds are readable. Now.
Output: **4:22**
